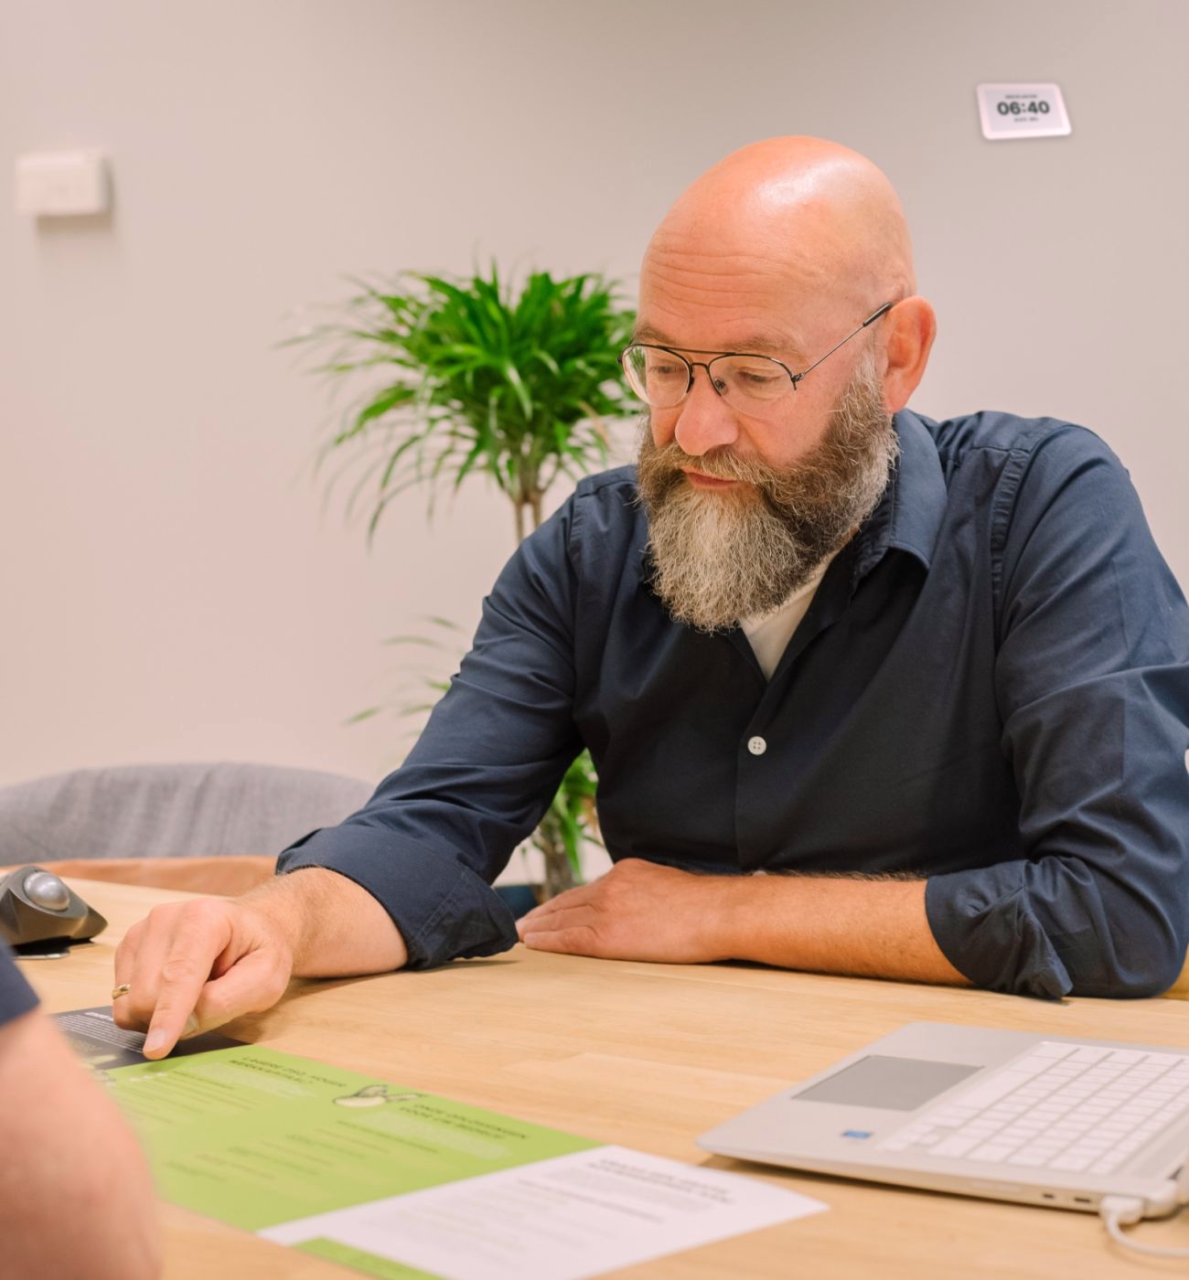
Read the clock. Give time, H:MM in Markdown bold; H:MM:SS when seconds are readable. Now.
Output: **6:40**
